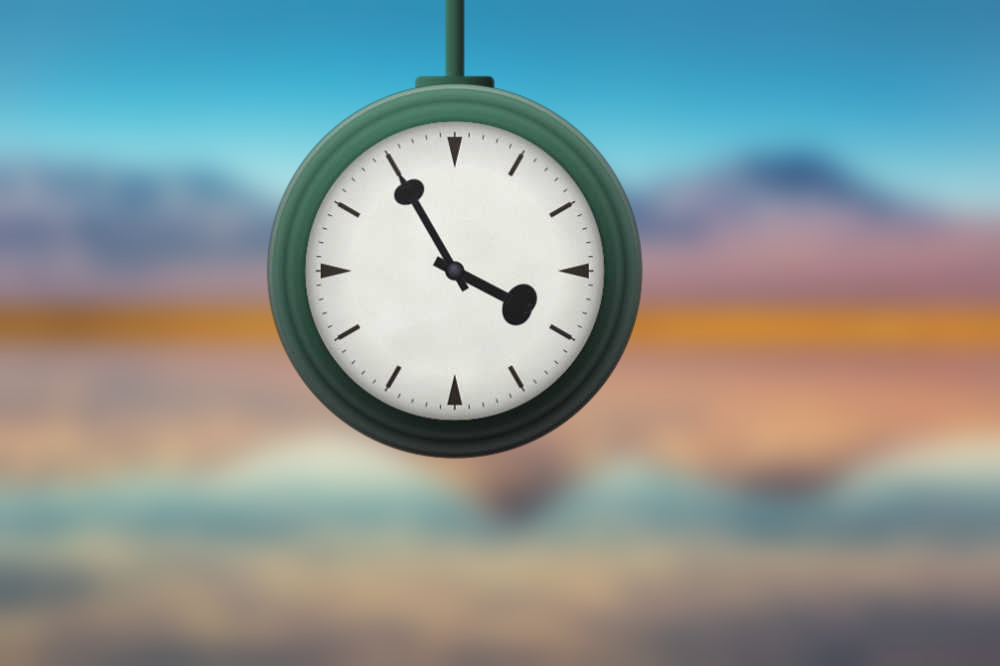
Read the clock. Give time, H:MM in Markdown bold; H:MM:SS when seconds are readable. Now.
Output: **3:55**
